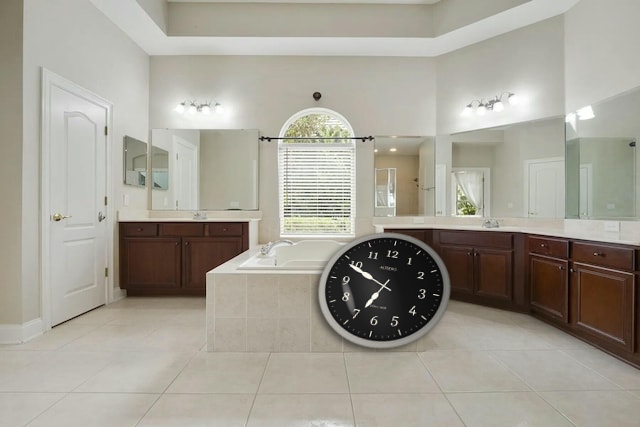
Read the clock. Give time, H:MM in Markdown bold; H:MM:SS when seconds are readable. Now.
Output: **6:49**
